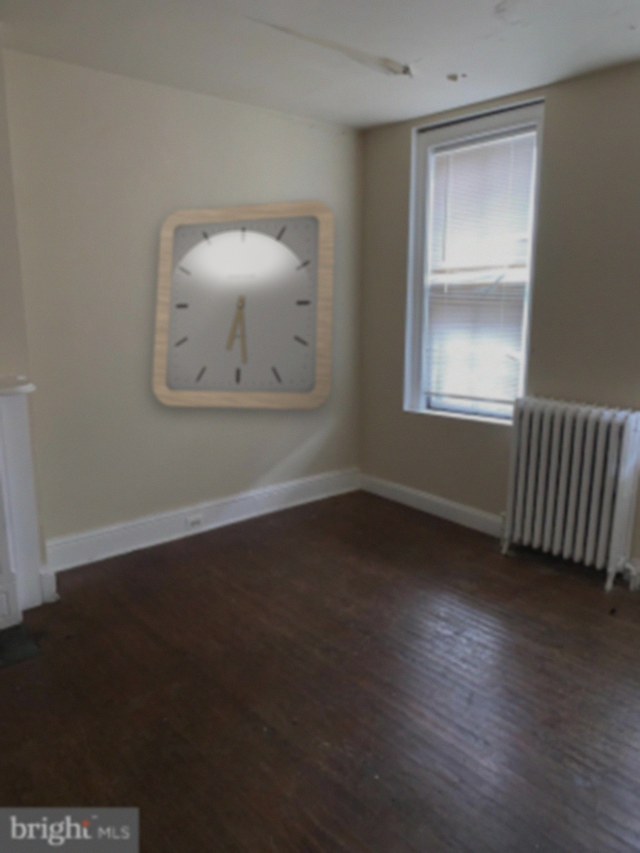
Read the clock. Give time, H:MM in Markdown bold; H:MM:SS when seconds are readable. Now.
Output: **6:29**
